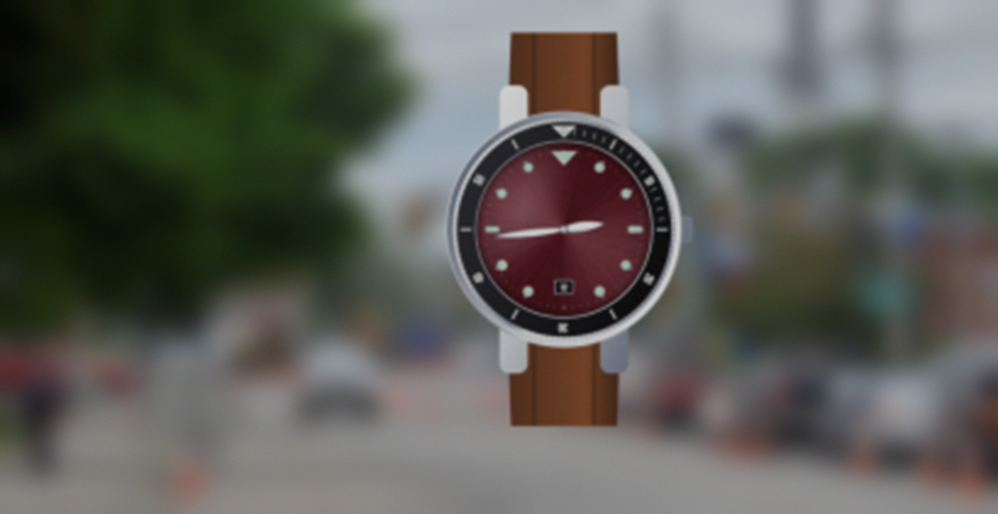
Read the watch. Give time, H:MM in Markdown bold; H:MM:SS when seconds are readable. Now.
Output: **2:44**
